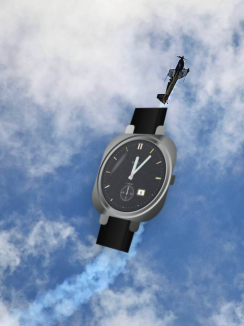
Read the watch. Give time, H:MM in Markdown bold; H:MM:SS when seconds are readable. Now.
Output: **12:06**
